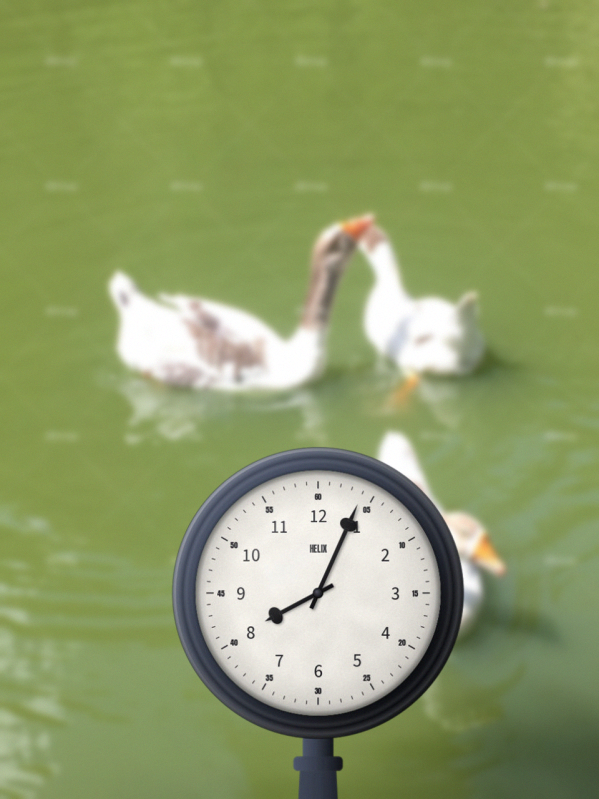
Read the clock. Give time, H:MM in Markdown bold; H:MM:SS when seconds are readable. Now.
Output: **8:04**
